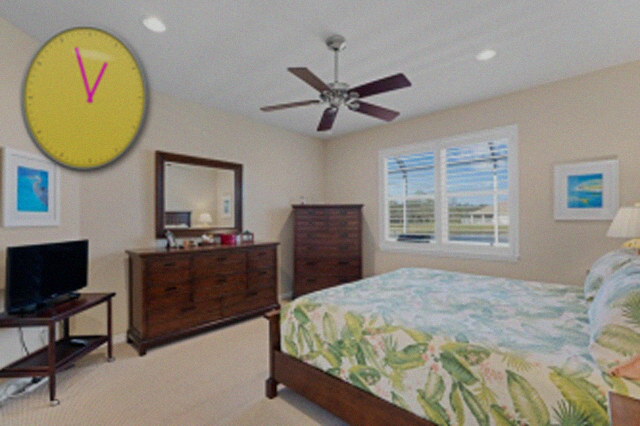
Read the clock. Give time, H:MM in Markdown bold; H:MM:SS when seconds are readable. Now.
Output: **12:57**
